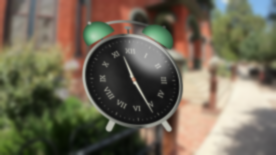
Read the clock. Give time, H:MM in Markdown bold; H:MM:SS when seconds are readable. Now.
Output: **11:26**
